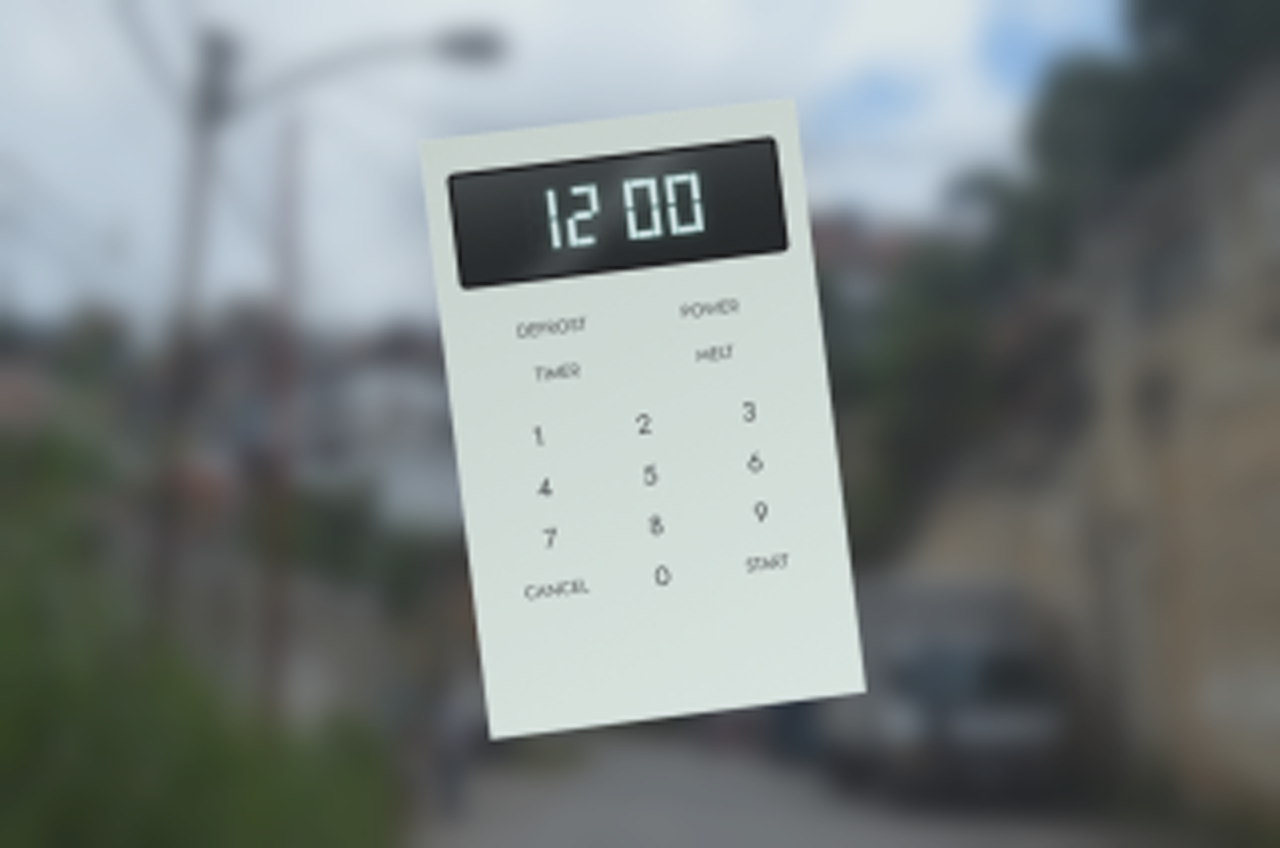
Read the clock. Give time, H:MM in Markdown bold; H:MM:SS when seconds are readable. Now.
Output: **12:00**
